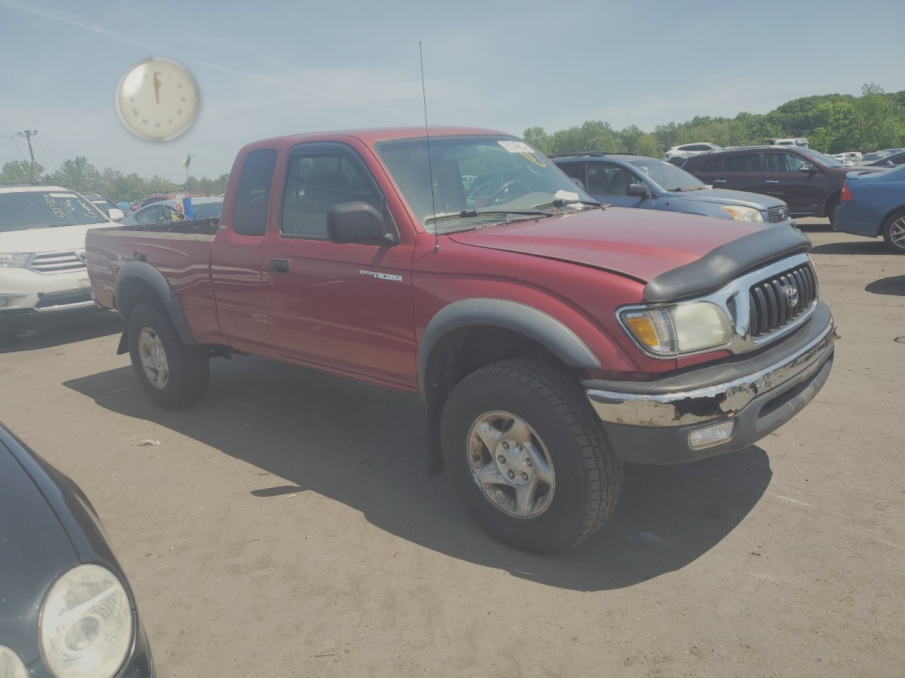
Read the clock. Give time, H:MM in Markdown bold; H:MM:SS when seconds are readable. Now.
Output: **11:59**
